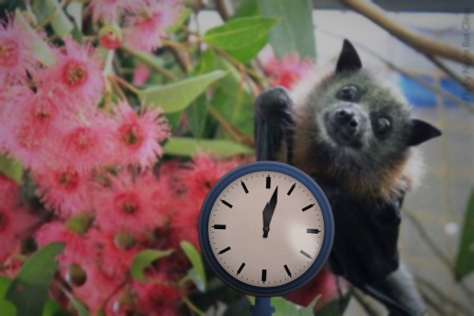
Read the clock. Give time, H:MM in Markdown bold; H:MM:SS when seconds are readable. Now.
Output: **12:02**
